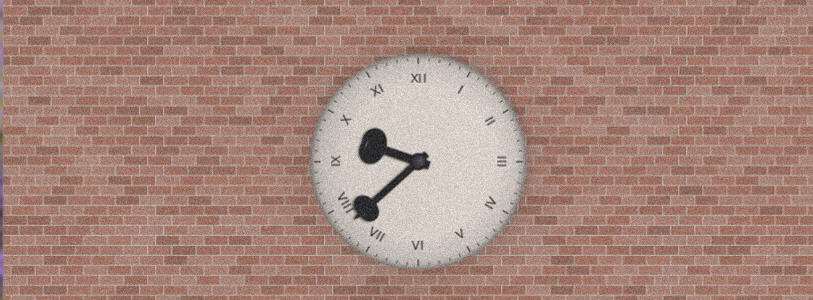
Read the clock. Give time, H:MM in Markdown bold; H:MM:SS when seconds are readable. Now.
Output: **9:38**
